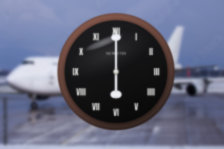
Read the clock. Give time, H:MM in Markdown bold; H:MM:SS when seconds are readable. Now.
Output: **6:00**
